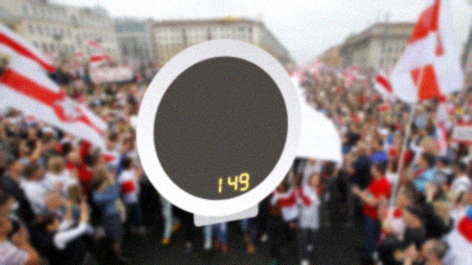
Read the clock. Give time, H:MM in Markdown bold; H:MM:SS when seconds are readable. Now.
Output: **1:49**
